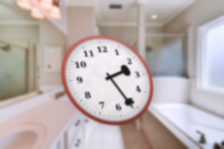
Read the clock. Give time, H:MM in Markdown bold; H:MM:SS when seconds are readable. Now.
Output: **2:26**
